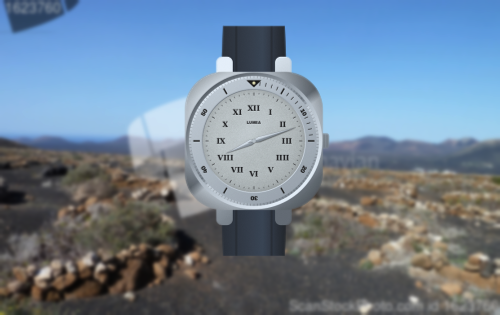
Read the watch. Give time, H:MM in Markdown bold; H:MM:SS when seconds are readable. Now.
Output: **8:12**
